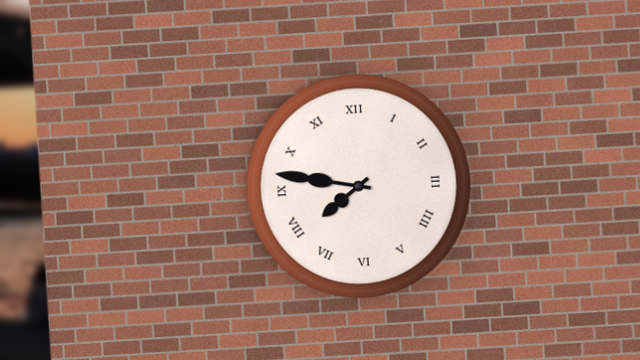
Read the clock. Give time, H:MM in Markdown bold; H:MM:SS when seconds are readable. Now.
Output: **7:47**
